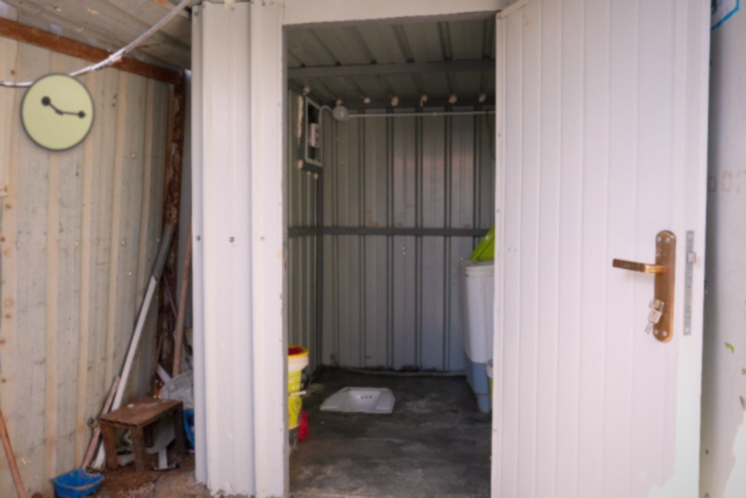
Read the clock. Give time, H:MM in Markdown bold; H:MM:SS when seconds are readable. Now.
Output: **10:16**
